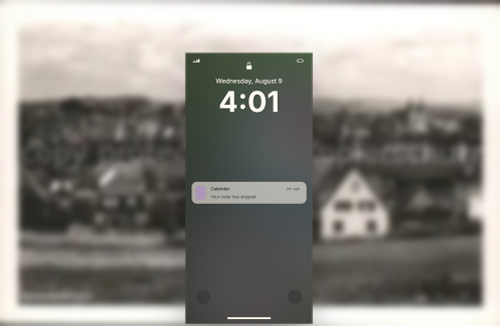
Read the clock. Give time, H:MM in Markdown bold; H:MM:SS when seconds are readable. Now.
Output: **4:01**
